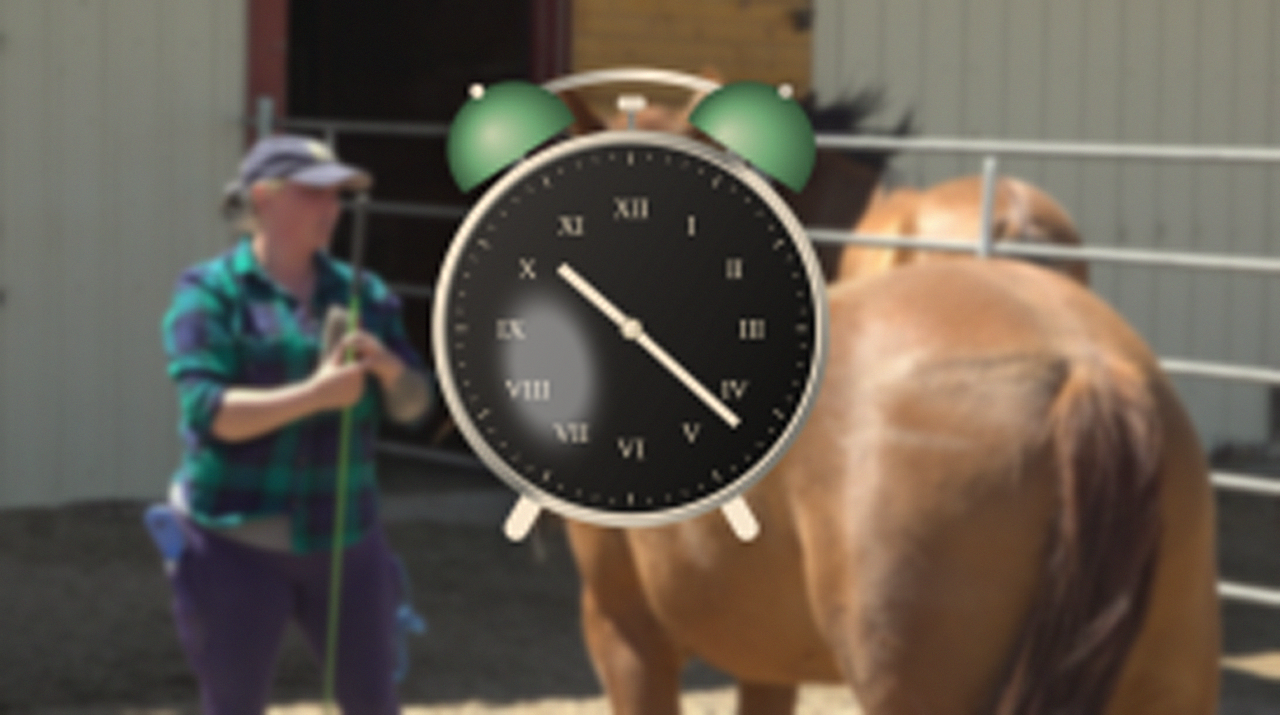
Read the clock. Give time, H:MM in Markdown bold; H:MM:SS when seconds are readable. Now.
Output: **10:22**
